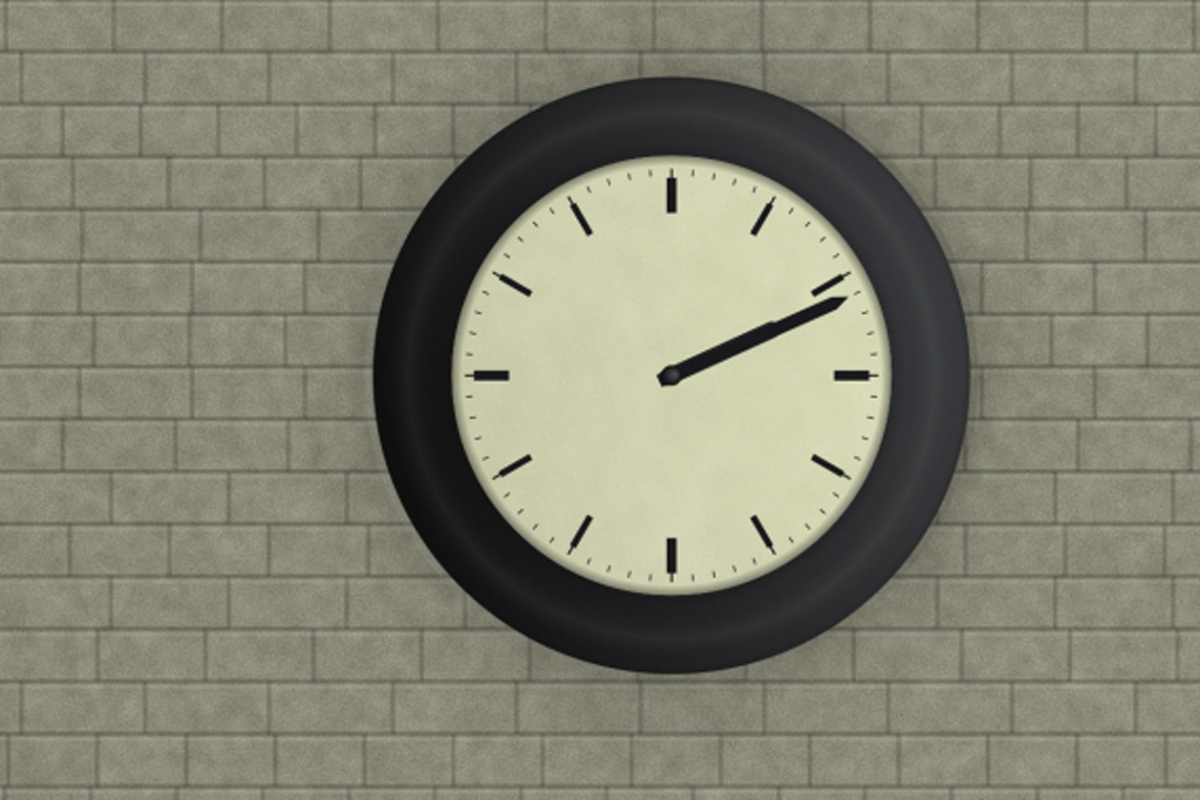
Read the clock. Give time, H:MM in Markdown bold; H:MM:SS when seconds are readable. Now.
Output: **2:11**
